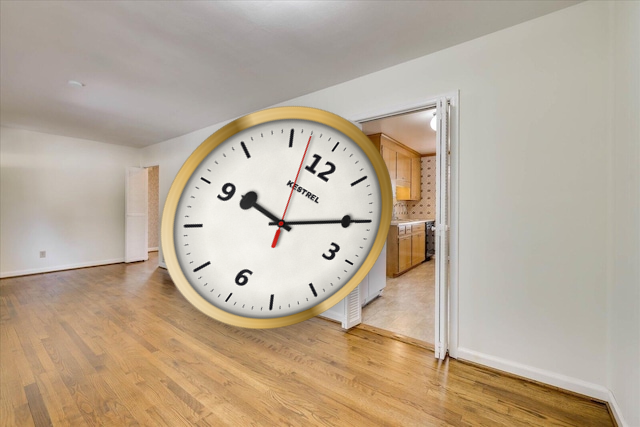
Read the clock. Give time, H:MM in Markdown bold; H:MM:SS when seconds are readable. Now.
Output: **9:09:57**
